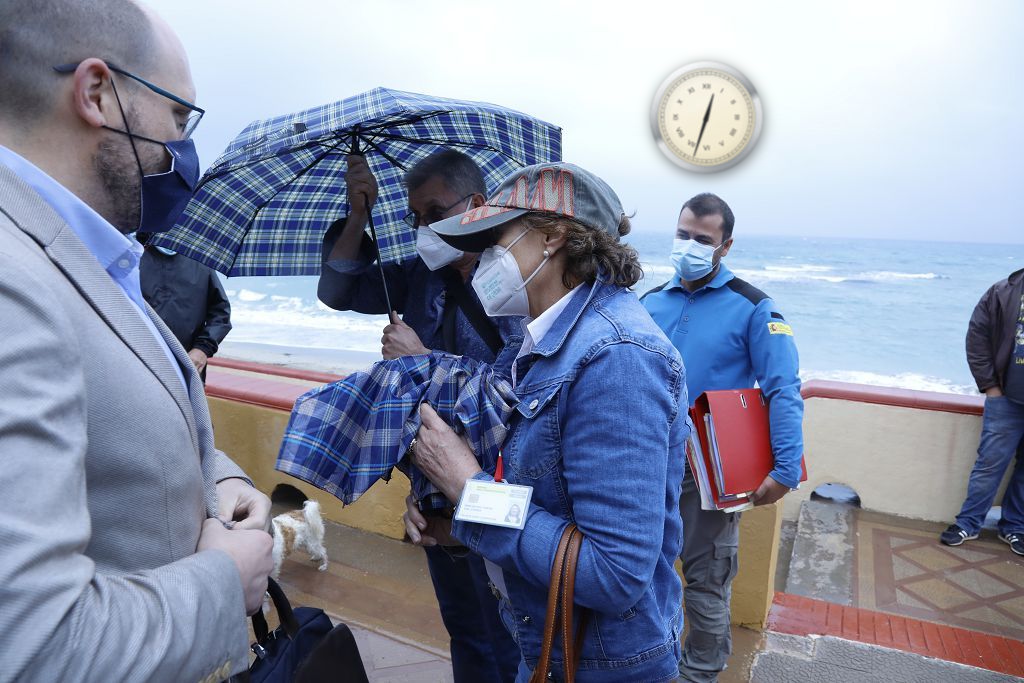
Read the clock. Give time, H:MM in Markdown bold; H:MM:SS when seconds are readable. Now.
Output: **12:33**
